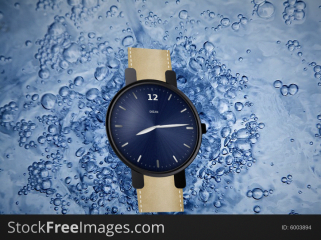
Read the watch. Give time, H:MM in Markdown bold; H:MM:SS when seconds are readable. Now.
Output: **8:14**
